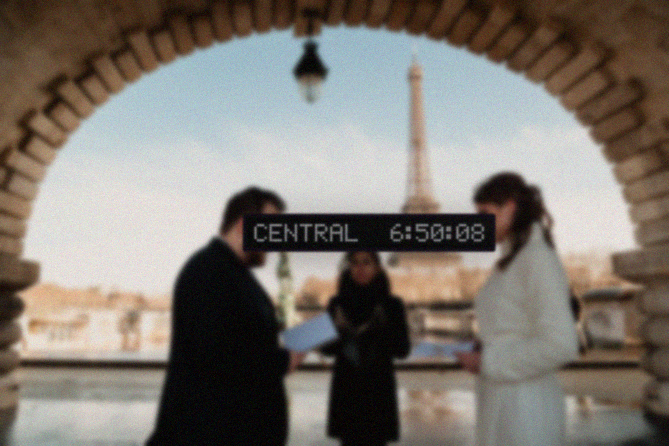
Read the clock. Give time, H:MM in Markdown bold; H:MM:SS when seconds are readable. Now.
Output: **6:50:08**
